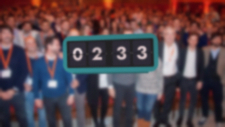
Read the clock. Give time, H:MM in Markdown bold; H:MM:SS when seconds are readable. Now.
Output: **2:33**
